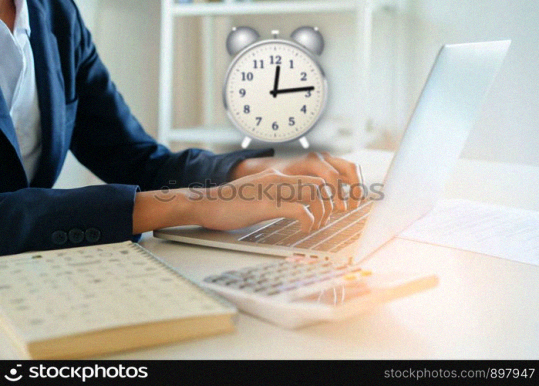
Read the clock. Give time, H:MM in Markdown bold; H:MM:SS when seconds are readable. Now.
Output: **12:14**
